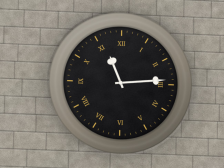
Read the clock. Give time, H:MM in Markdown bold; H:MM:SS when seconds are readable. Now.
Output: **11:14**
